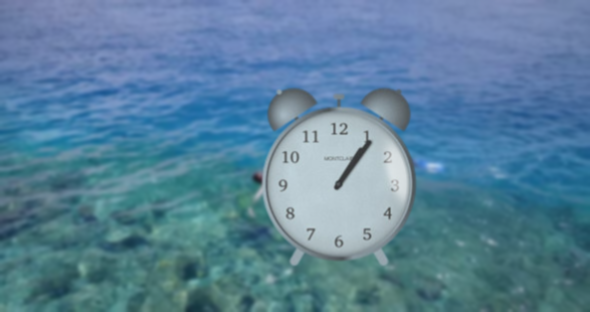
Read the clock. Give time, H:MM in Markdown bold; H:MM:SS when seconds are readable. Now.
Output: **1:06**
